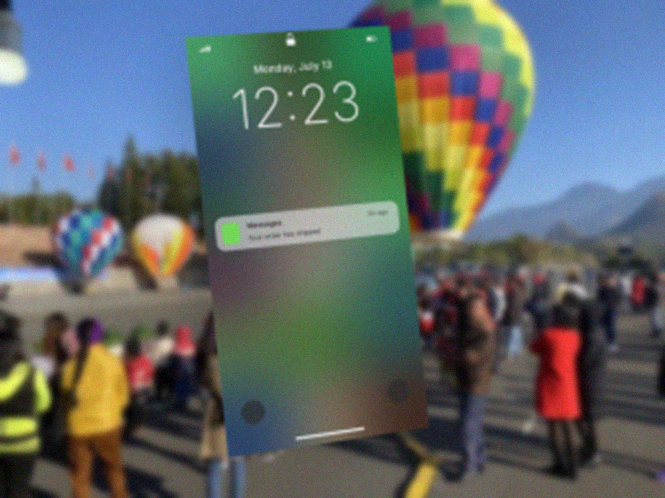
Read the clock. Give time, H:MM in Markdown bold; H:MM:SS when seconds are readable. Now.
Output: **12:23**
